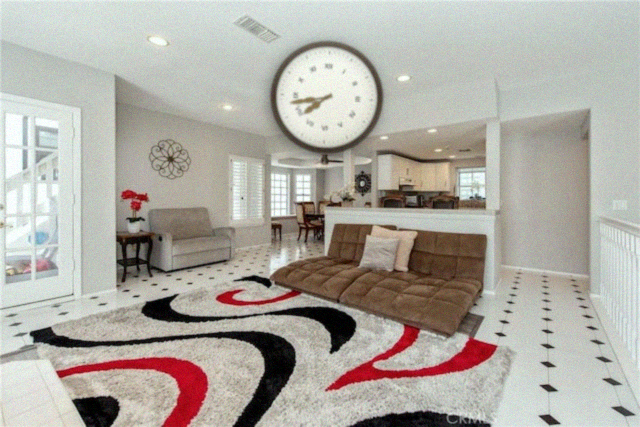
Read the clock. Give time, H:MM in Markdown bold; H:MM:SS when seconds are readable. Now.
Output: **7:43**
